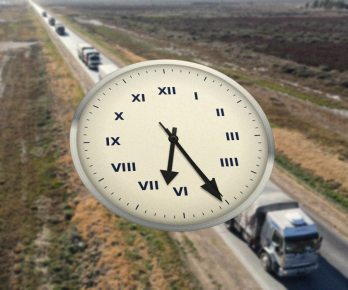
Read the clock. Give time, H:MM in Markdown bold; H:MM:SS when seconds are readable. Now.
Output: **6:25:25**
